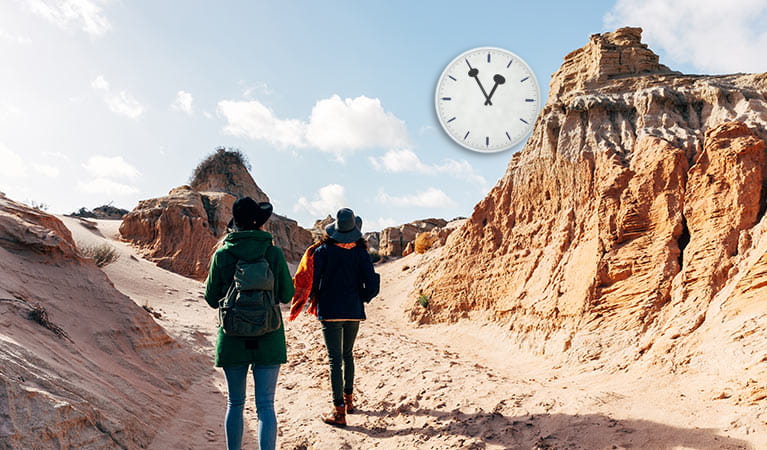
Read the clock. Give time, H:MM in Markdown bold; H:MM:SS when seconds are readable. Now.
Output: **12:55**
